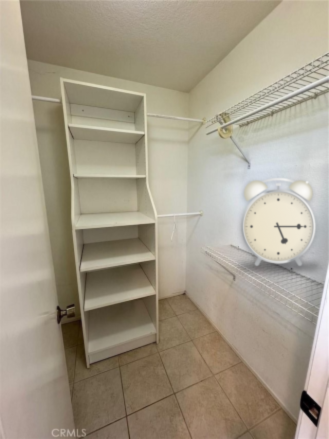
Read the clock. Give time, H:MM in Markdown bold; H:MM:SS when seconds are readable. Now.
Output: **5:15**
